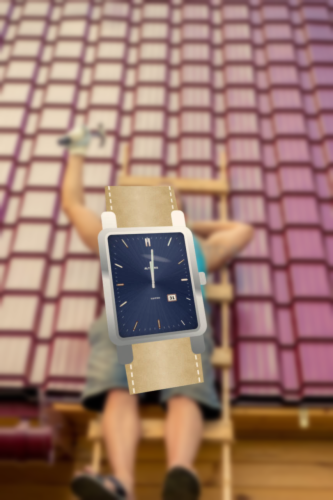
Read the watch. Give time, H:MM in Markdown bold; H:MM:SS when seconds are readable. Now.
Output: **12:01**
